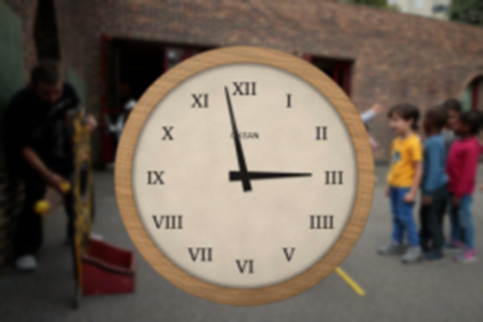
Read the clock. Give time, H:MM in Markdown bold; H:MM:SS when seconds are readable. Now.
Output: **2:58**
